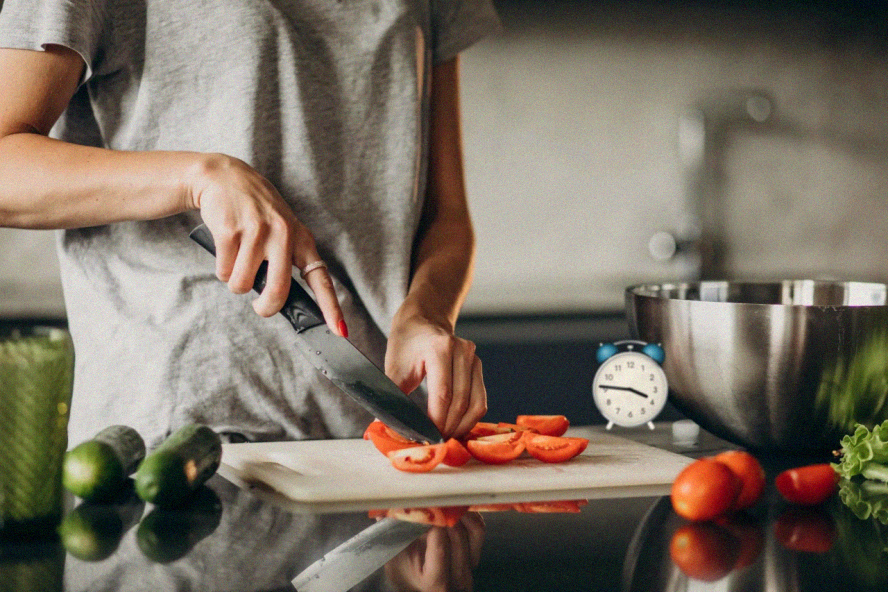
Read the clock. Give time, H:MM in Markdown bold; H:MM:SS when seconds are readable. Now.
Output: **3:46**
